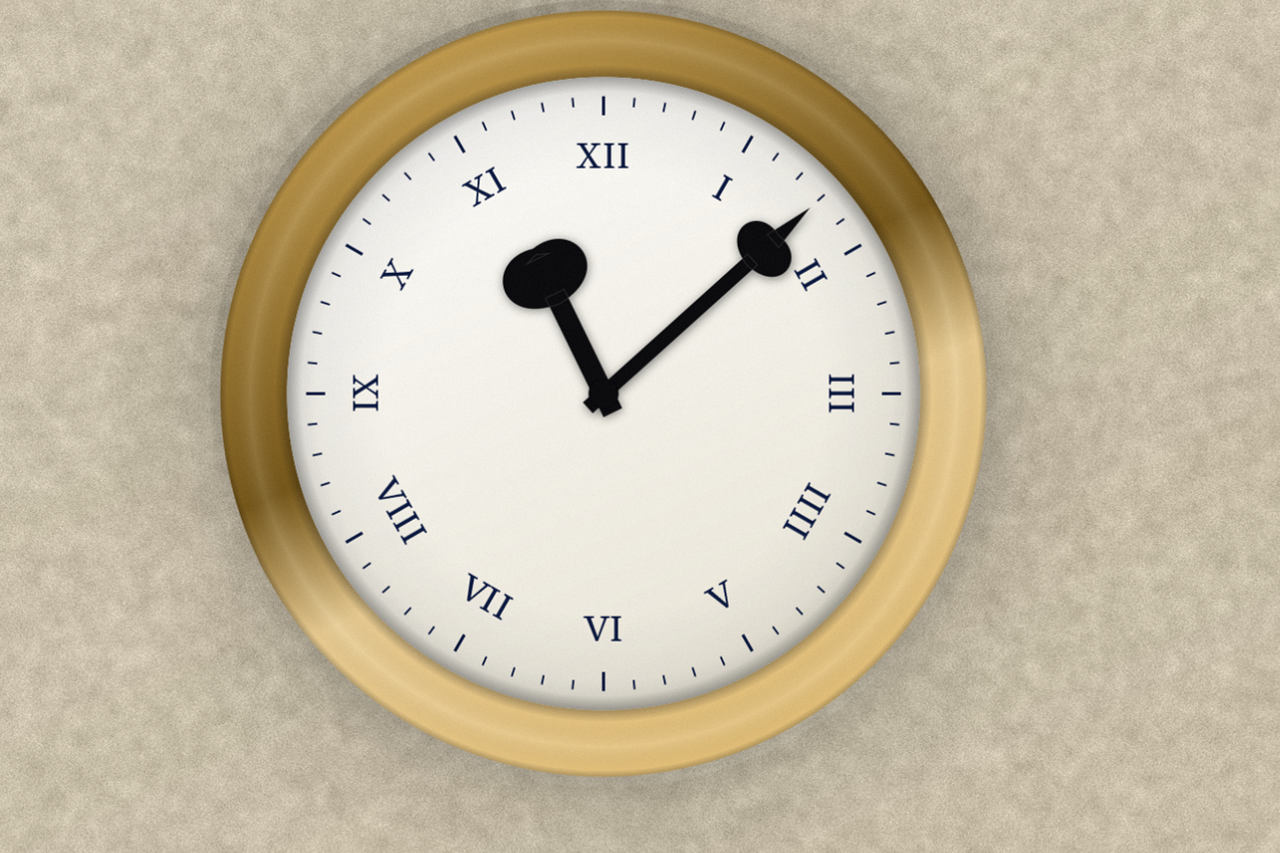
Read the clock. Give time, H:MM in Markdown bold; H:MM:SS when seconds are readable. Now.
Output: **11:08**
